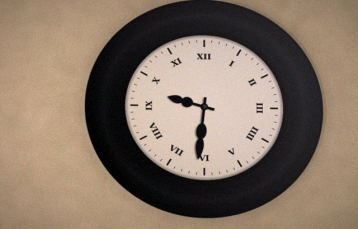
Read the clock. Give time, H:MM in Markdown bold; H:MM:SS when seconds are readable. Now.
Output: **9:31**
